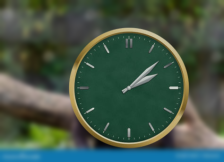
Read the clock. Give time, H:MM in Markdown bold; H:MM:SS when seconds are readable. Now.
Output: **2:08**
